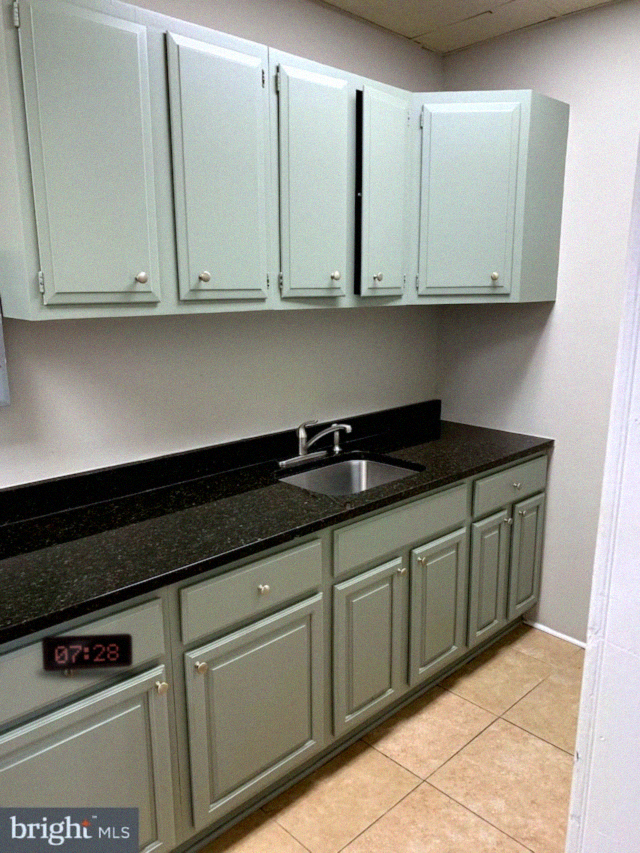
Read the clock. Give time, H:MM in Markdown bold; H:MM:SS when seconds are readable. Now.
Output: **7:28**
